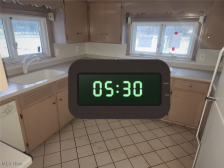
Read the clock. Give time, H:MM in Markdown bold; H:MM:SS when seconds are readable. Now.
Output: **5:30**
